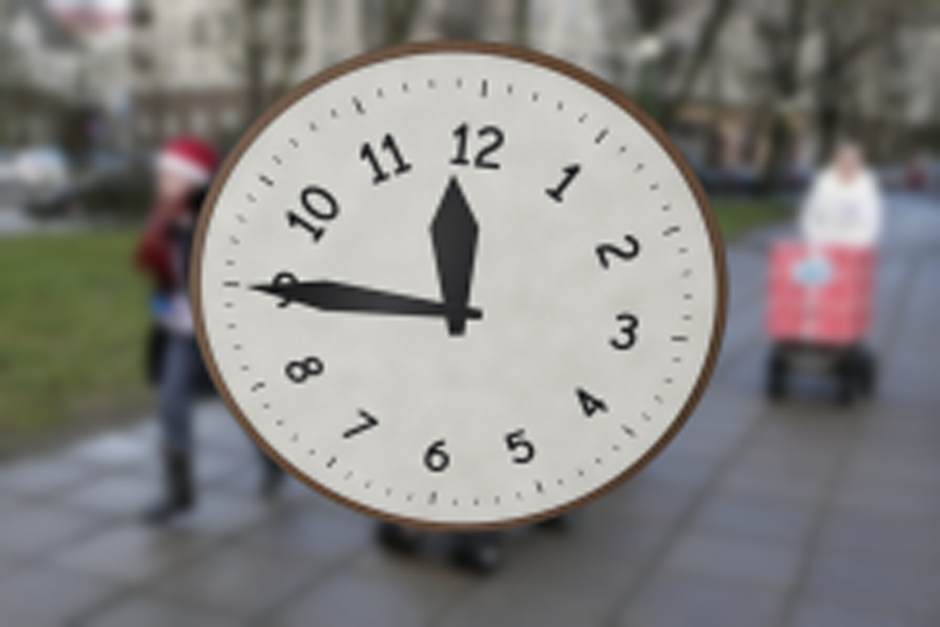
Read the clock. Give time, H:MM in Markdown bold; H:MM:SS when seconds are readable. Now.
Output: **11:45**
